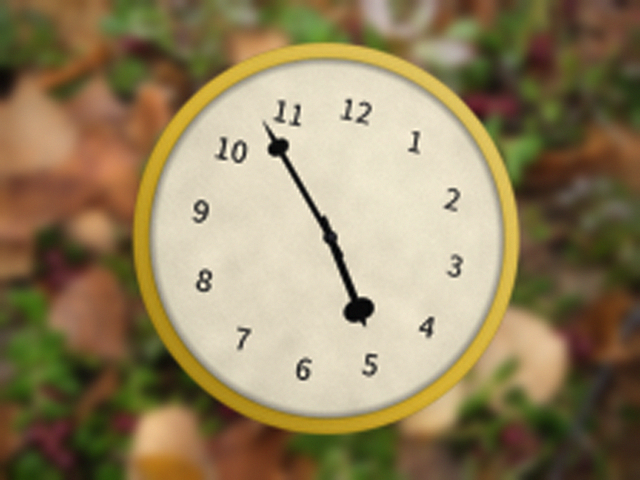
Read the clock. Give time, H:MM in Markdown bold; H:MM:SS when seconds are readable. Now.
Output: **4:53**
